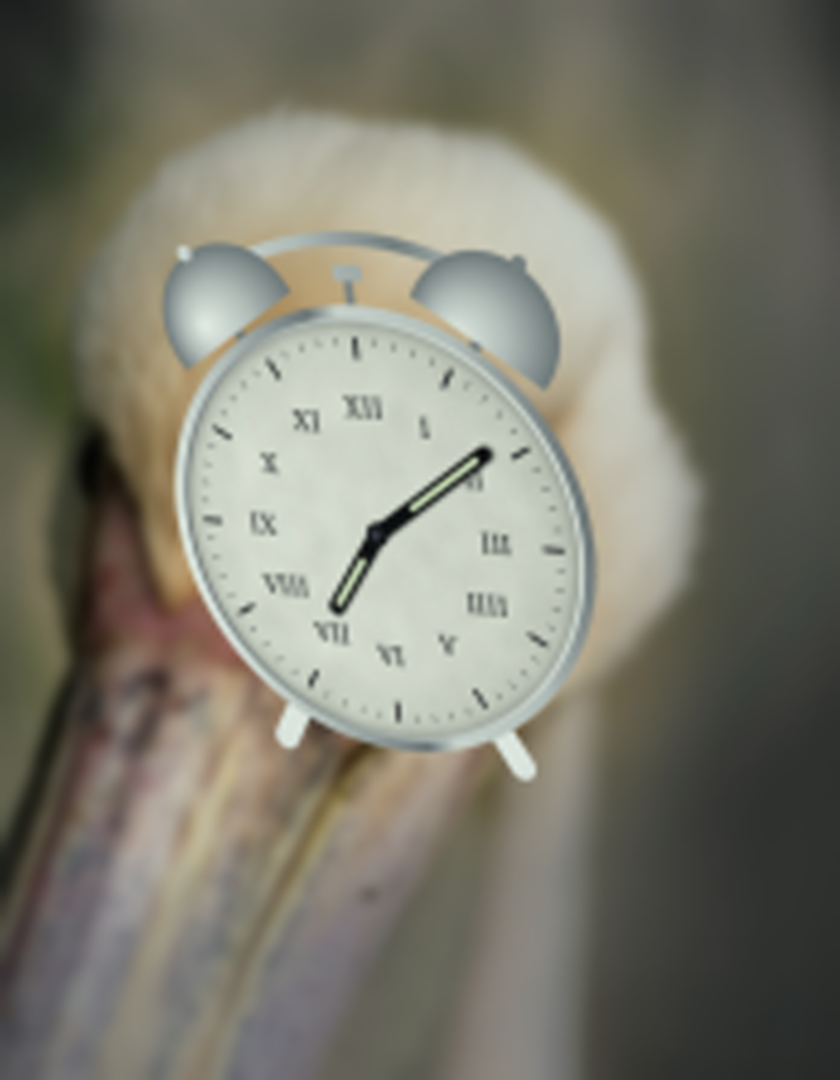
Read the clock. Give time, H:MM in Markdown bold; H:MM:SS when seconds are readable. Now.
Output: **7:09**
